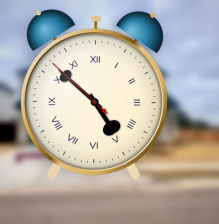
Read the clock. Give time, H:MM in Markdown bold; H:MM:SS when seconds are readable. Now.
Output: **4:51:52**
